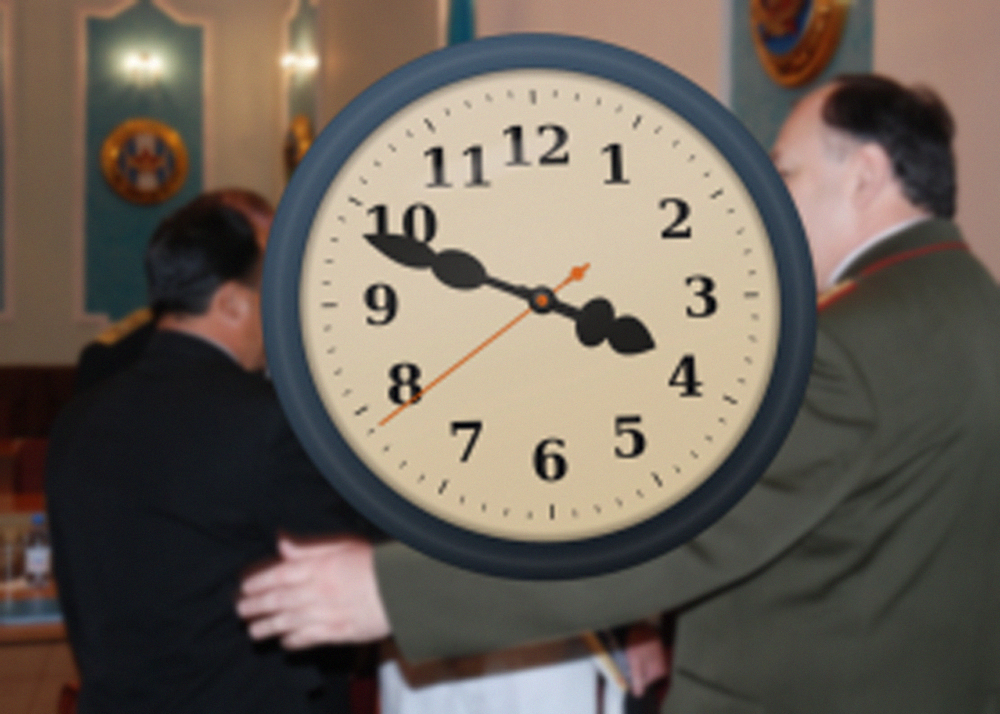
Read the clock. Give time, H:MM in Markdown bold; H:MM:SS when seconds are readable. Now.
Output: **3:48:39**
